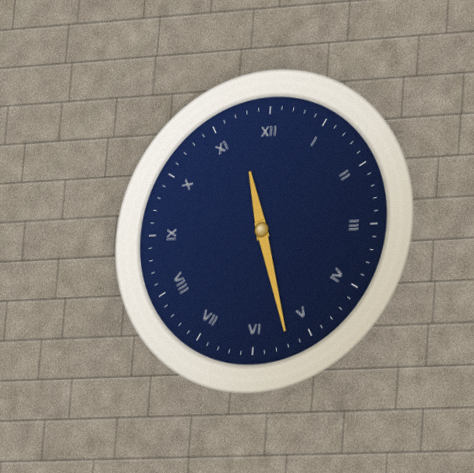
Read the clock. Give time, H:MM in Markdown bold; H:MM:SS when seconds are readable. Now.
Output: **11:27**
